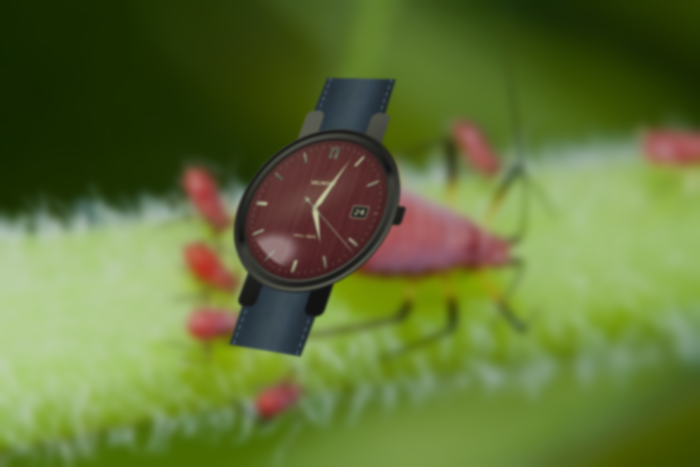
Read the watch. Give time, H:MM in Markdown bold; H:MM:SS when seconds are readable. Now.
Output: **5:03:21**
